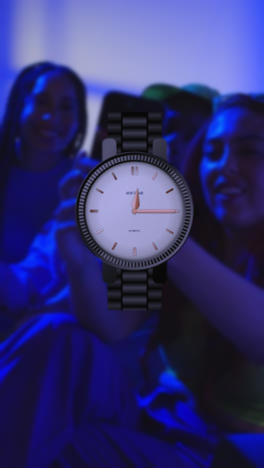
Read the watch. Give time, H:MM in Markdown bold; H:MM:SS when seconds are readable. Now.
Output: **12:15**
